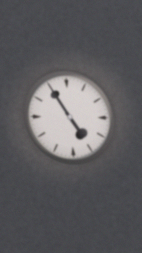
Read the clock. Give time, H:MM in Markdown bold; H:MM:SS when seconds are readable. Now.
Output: **4:55**
